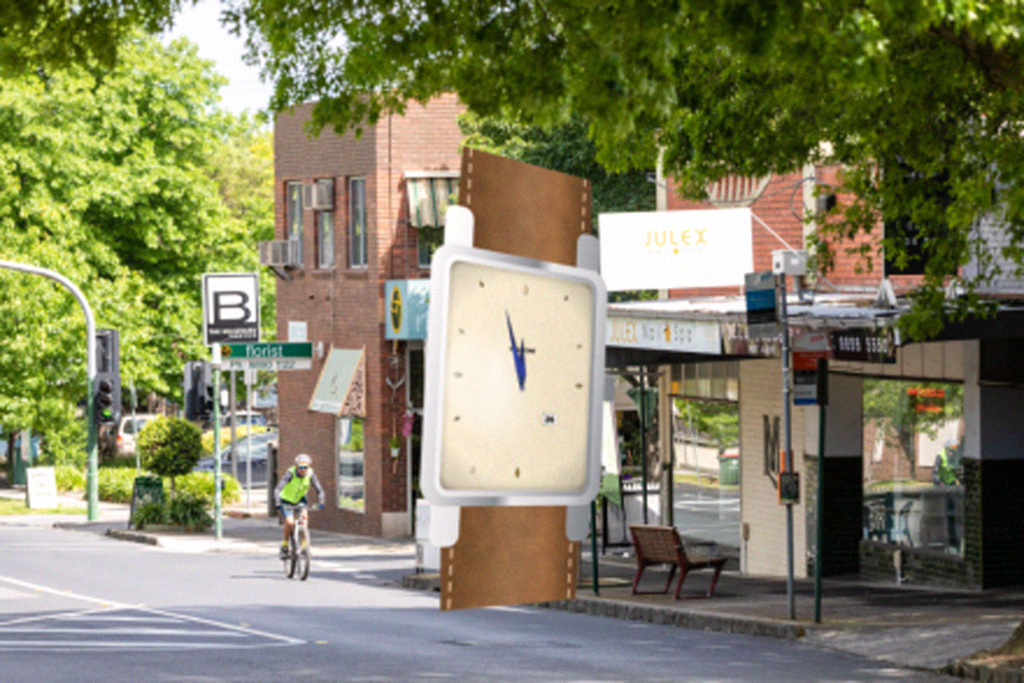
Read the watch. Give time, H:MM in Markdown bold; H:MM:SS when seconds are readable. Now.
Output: **11:57**
